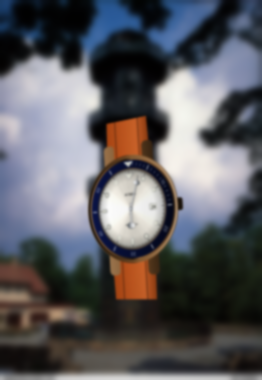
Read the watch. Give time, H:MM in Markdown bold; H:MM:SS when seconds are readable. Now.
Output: **6:03**
